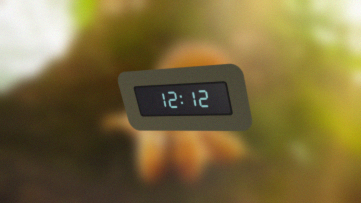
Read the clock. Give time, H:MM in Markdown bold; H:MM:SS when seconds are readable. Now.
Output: **12:12**
